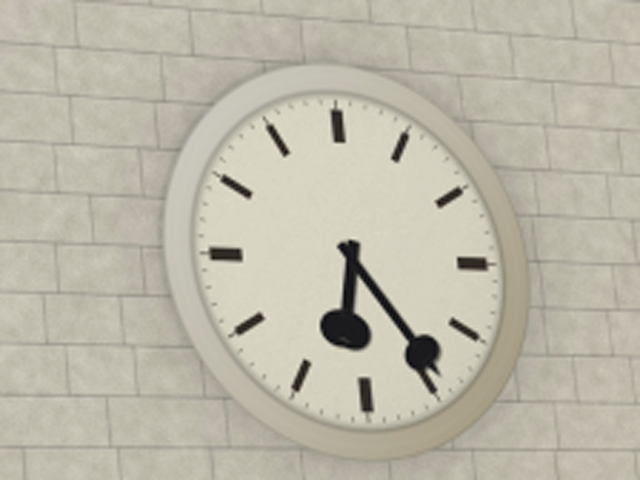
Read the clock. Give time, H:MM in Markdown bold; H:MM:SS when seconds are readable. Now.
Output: **6:24**
